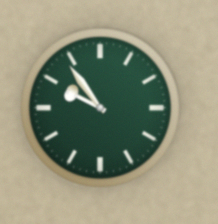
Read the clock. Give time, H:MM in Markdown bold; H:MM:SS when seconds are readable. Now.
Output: **9:54**
